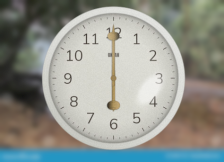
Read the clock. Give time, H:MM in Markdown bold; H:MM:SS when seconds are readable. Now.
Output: **6:00**
